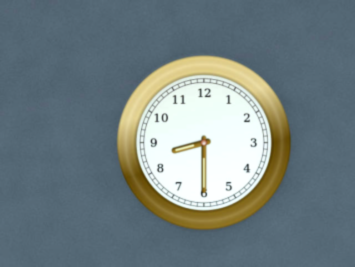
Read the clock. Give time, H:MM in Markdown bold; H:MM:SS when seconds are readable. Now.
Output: **8:30**
